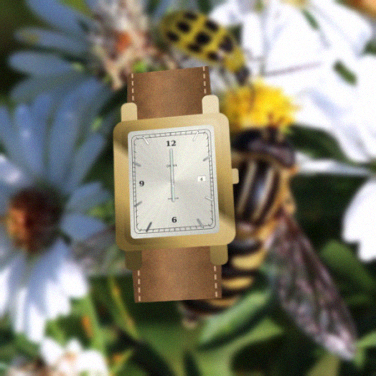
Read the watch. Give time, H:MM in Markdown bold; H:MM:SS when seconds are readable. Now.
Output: **6:00**
